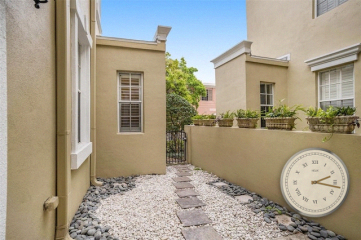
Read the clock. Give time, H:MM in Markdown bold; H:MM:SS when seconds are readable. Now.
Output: **2:17**
